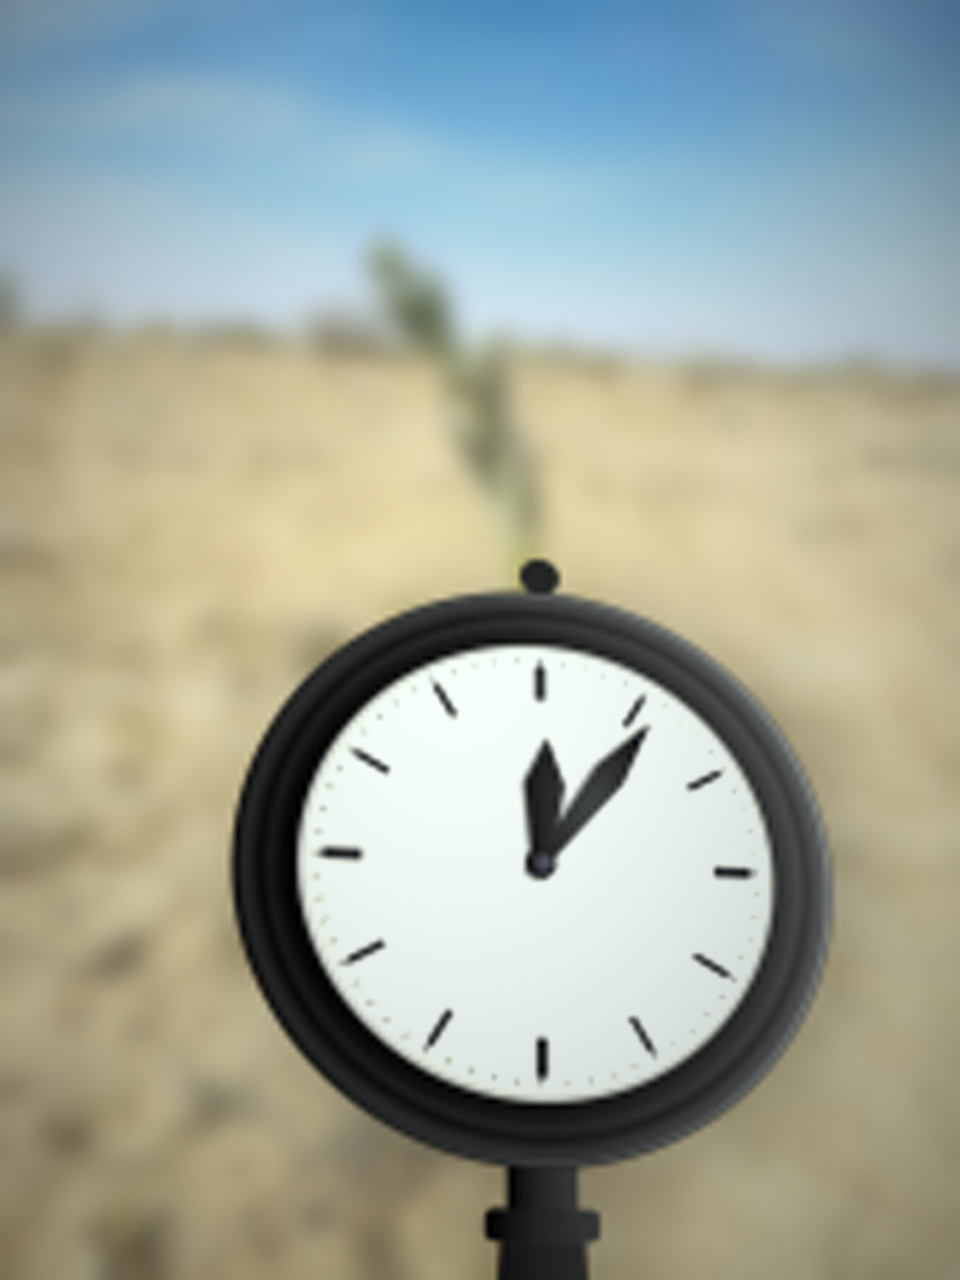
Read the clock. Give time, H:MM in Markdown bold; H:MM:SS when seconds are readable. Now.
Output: **12:06**
